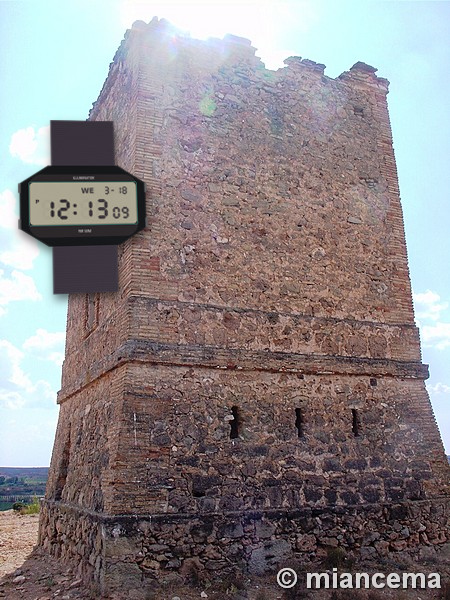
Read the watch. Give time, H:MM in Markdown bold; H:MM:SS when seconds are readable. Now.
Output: **12:13:09**
